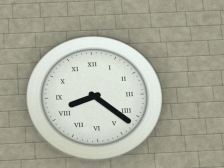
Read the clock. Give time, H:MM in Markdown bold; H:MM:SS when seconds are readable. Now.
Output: **8:22**
